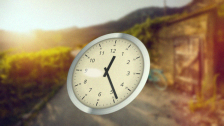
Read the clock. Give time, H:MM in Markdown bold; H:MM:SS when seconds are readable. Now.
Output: **12:24**
